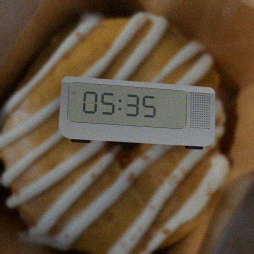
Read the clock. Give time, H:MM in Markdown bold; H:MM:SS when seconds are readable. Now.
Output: **5:35**
